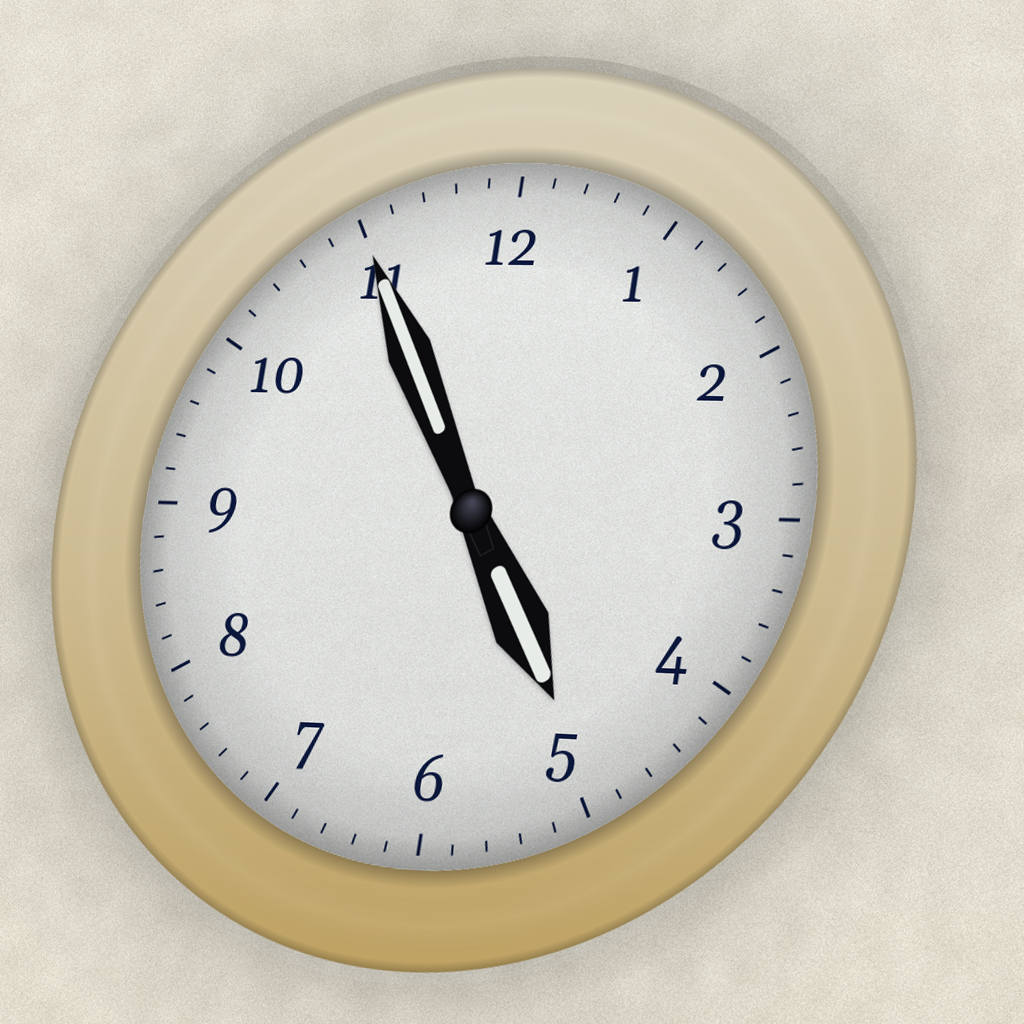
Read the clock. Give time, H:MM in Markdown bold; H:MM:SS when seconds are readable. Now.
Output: **4:55**
